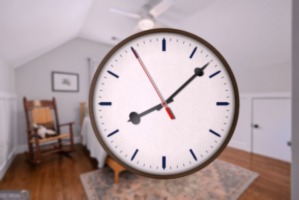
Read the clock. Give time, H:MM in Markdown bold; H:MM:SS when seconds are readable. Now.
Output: **8:07:55**
